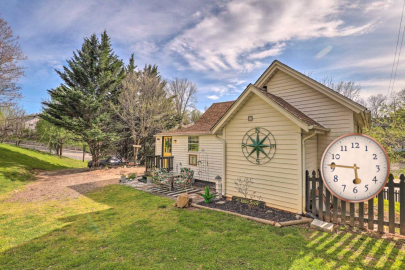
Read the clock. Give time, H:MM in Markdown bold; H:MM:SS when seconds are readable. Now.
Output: **5:46**
